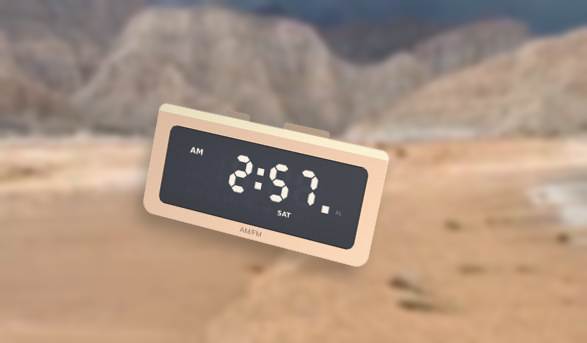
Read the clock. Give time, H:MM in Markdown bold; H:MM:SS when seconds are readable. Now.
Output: **2:57**
